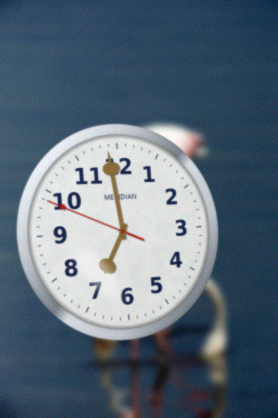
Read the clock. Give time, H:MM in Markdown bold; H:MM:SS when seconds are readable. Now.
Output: **6:58:49**
